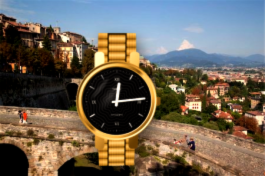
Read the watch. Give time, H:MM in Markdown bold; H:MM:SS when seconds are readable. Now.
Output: **12:14**
